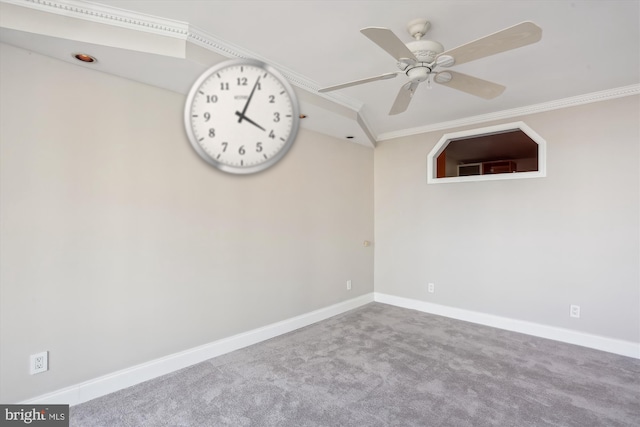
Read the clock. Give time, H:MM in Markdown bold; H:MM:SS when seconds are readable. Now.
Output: **4:04**
